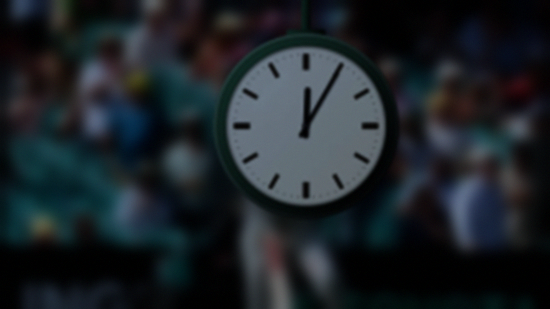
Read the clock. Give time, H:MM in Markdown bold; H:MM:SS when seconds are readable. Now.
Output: **12:05**
